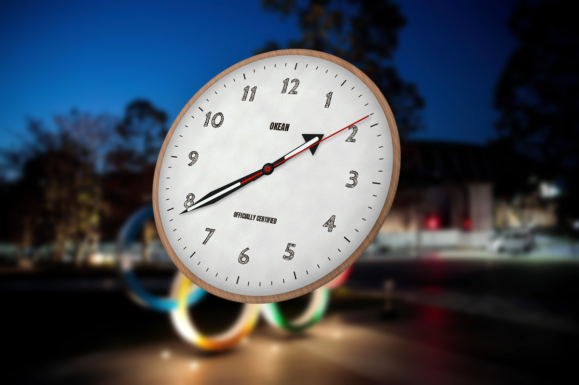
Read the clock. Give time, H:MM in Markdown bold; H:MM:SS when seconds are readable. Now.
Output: **1:39:09**
